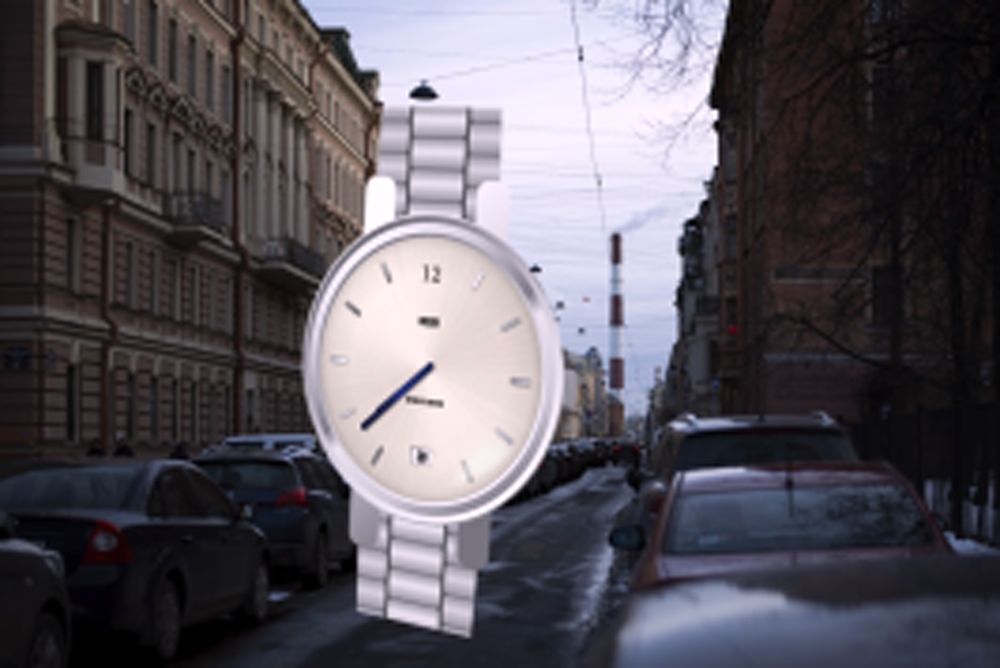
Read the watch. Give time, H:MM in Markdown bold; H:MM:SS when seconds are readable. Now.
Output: **7:38**
